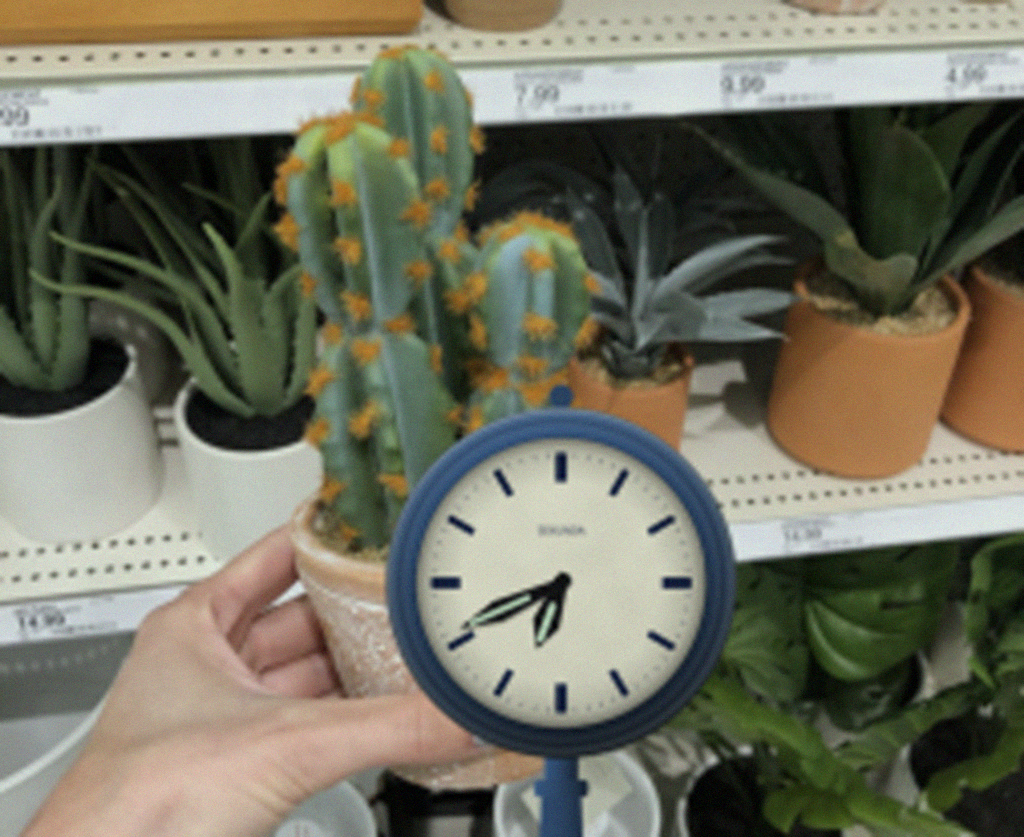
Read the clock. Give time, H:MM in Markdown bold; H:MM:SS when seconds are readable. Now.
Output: **6:41**
